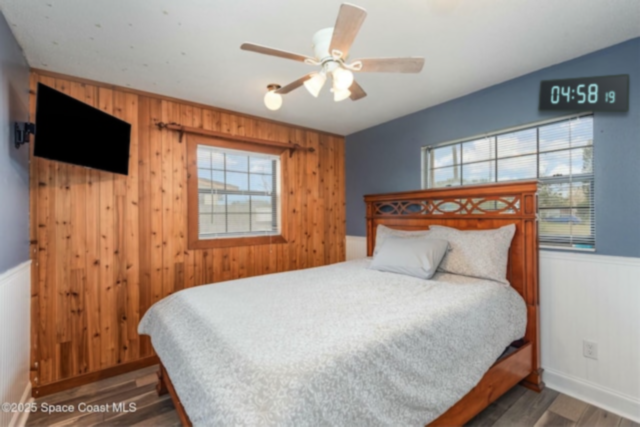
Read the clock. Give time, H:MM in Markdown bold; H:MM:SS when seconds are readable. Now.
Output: **4:58**
